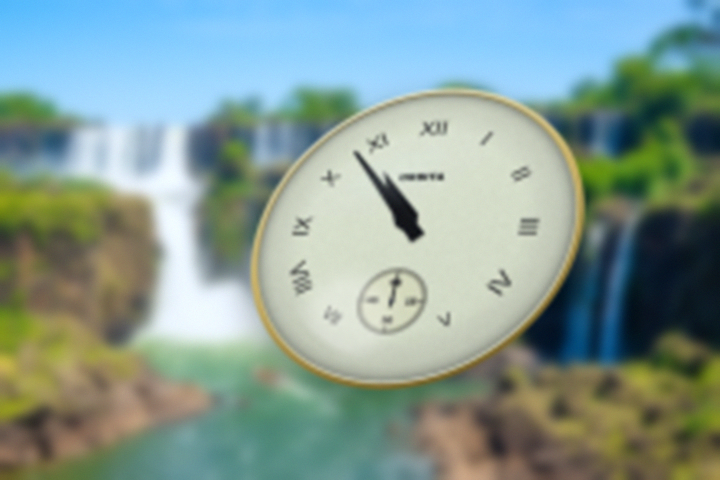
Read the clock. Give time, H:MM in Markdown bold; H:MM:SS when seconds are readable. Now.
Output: **10:53**
